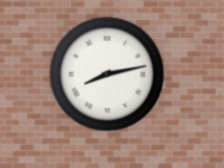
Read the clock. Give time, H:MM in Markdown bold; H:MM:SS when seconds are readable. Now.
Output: **8:13**
